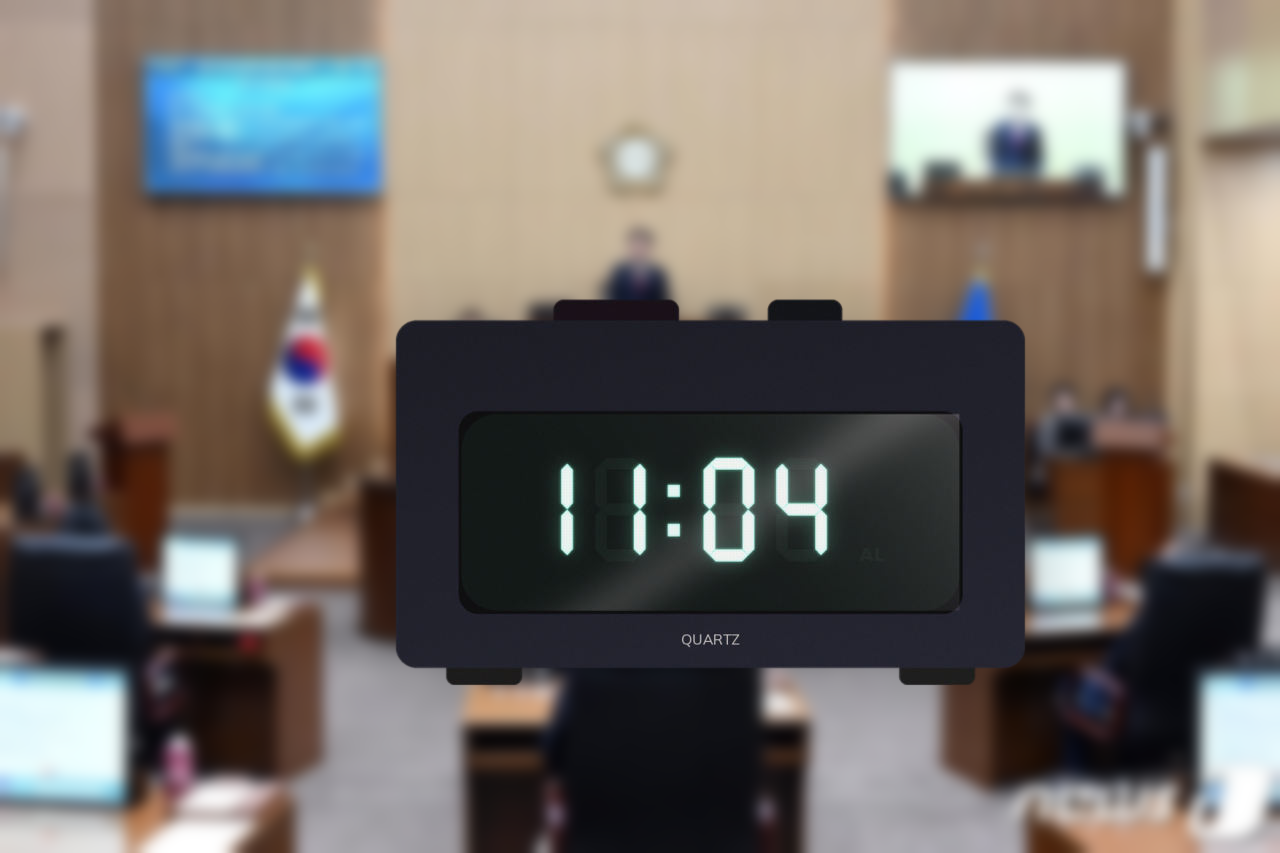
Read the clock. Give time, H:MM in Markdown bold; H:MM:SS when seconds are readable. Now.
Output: **11:04**
